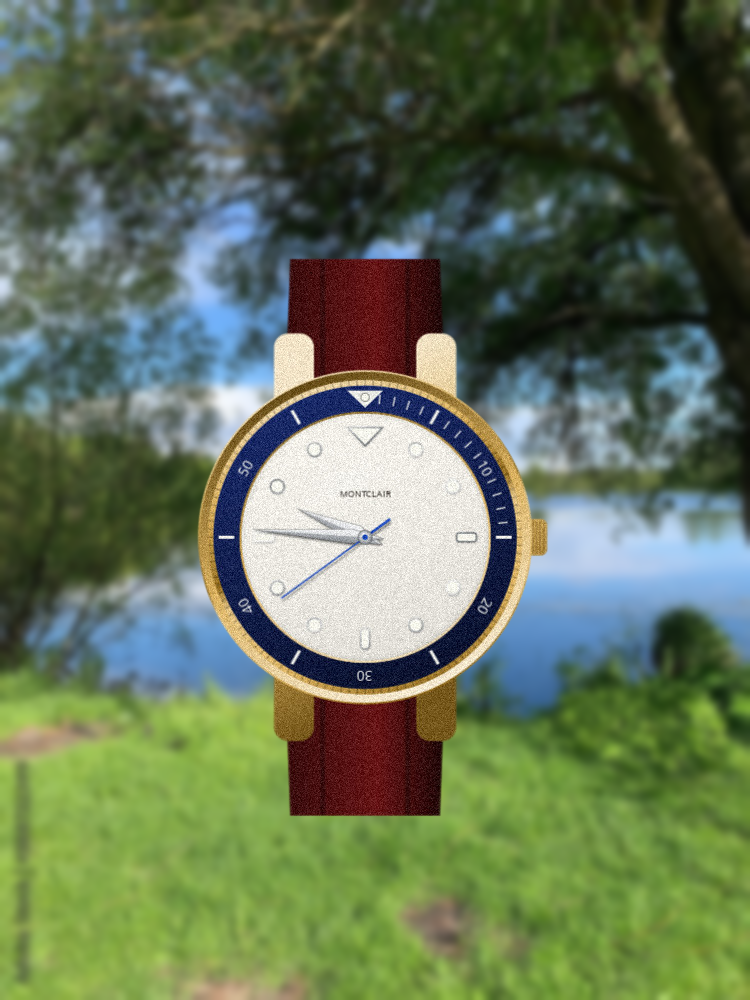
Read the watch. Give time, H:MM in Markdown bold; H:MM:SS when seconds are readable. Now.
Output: **9:45:39**
